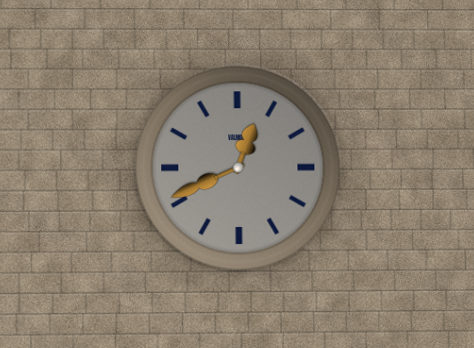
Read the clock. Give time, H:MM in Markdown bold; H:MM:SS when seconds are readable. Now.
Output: **12:41**
